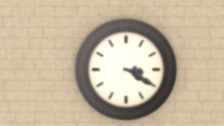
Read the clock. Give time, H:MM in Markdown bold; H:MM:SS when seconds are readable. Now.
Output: **3:20**
